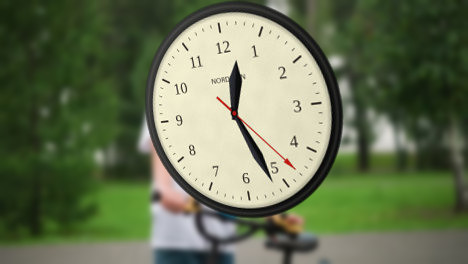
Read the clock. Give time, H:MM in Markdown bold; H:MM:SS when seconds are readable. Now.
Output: **12:26:23**
